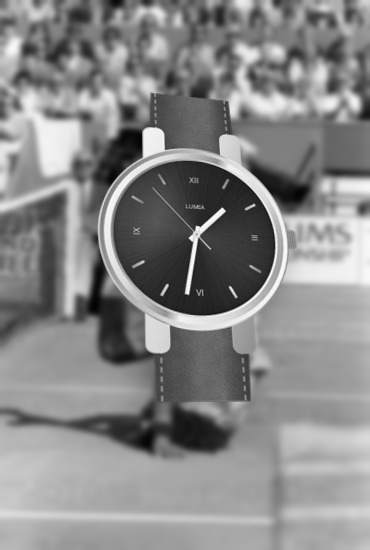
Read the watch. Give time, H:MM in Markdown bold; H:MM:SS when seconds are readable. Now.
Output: **1:31:53**
